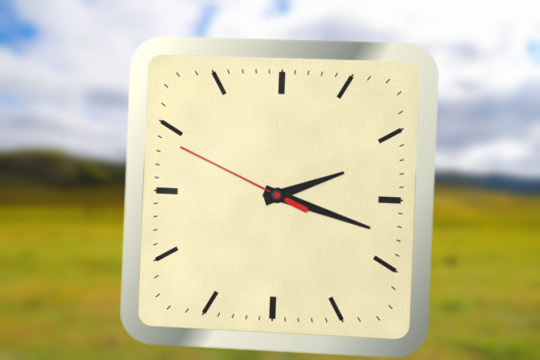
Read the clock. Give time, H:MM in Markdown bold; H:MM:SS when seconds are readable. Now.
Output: **2:17:49**
